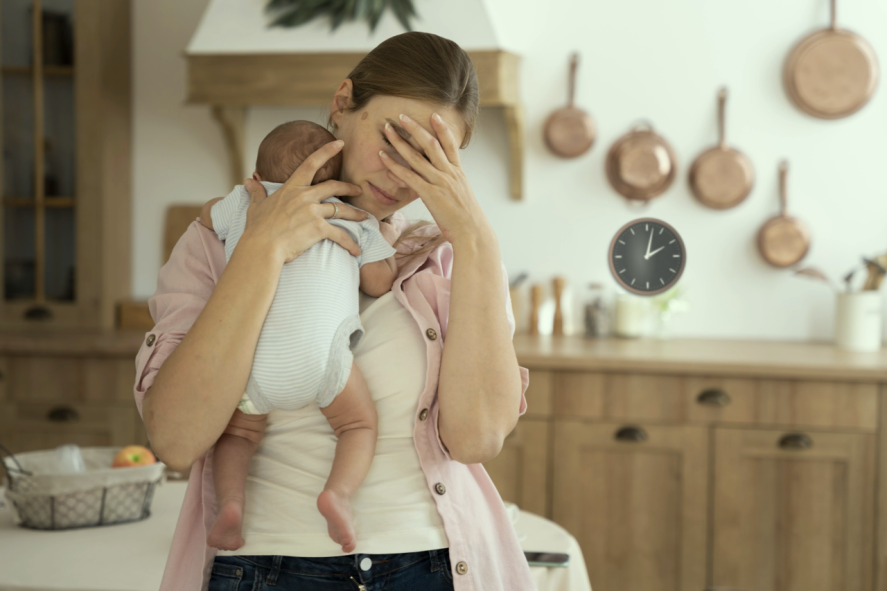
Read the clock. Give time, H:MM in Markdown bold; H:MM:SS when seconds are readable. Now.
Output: **2:02**
